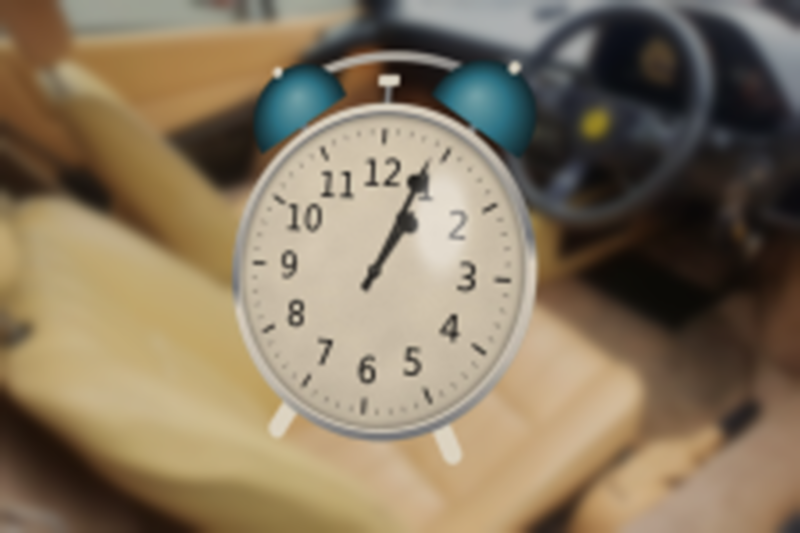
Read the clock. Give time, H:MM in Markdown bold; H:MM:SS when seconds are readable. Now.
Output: **1:04**
